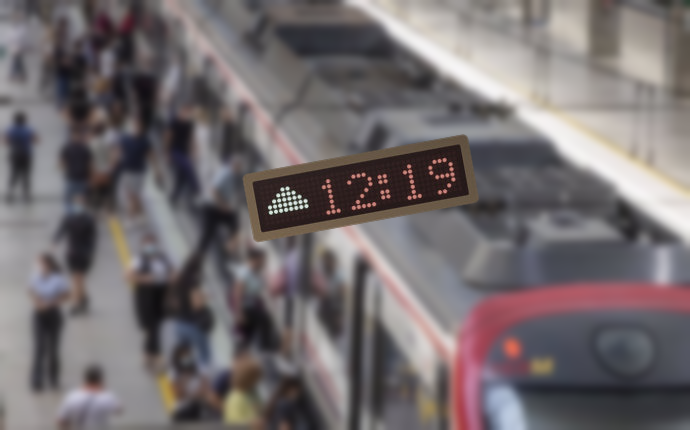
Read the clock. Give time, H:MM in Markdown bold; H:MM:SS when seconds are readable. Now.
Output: **12:19**
